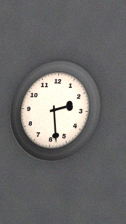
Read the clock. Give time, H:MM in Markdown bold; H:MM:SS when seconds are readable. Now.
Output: **2:28**
